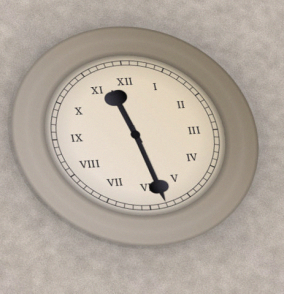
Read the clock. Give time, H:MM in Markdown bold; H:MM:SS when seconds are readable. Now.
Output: **11:28**
